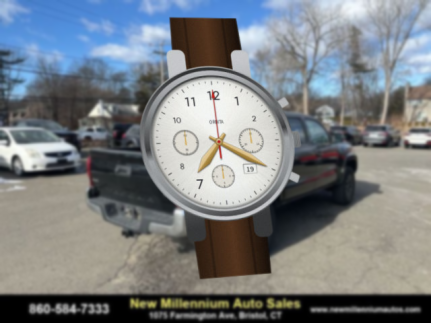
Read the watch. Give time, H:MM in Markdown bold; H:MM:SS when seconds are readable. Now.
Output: **7:20**
